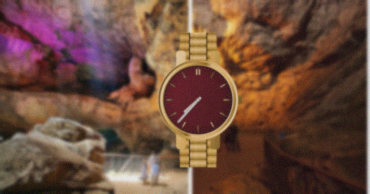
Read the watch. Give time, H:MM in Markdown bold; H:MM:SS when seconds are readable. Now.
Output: **7:37**
